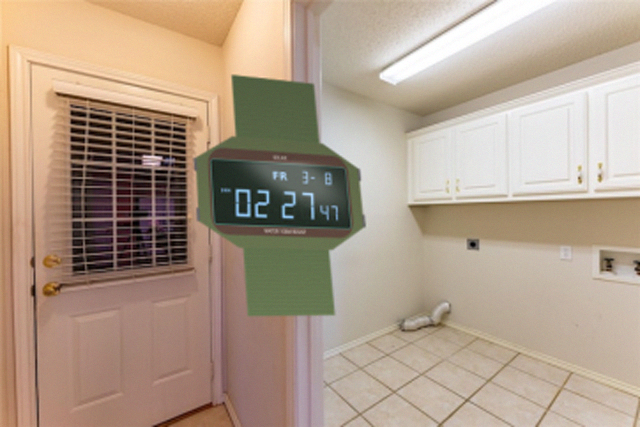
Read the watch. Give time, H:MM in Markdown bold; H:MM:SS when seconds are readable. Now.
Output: **2:27:47**
